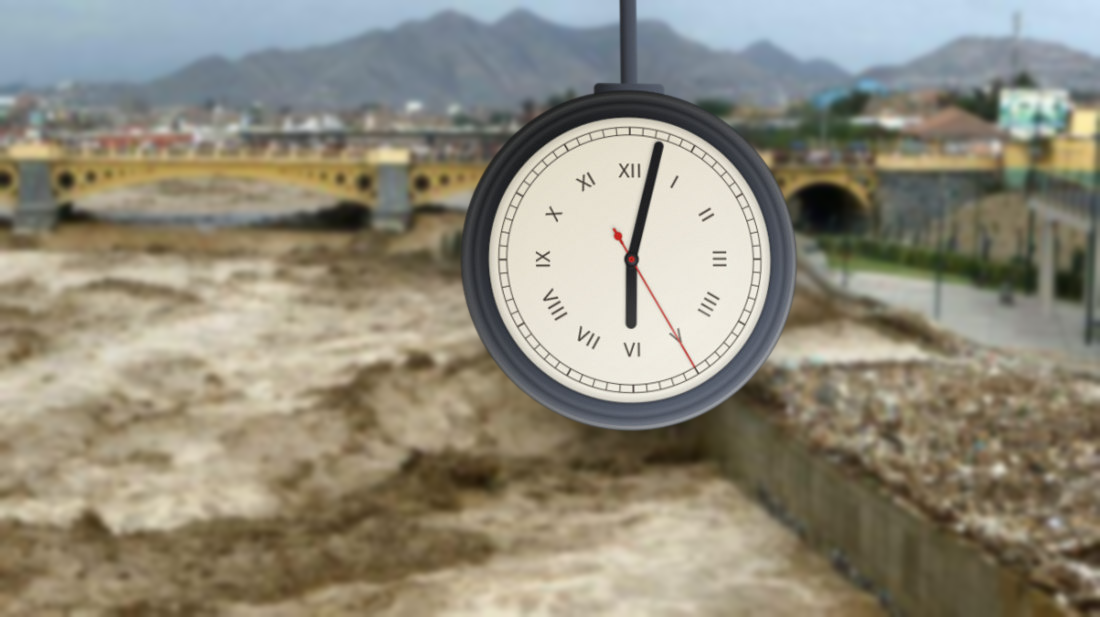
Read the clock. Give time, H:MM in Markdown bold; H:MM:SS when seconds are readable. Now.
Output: **6:02:25**
